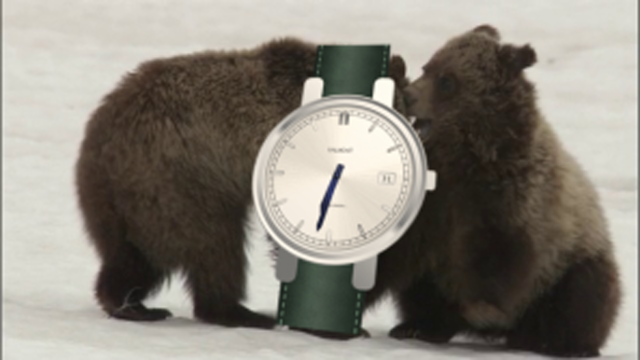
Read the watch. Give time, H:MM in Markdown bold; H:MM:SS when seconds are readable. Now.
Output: **6:32**
